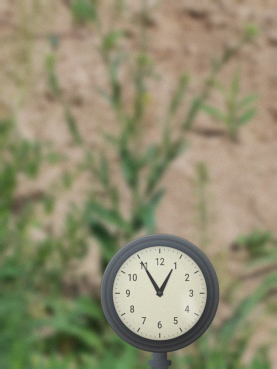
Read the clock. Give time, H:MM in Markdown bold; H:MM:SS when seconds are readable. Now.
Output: **12:55**
